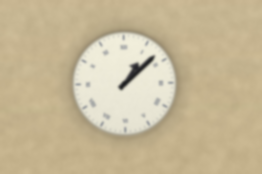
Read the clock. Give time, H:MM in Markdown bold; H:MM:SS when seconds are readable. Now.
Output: **1:08**
